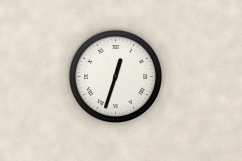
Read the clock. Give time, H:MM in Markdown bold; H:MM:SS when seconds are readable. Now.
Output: **12:33**
